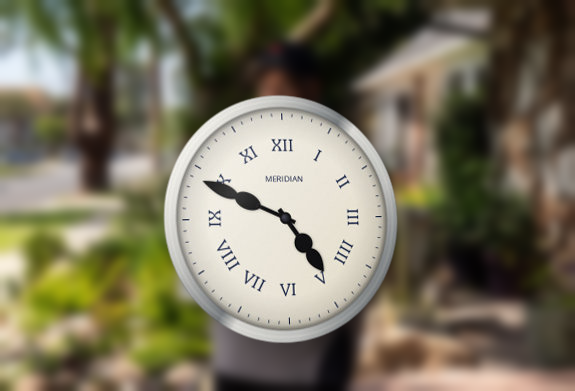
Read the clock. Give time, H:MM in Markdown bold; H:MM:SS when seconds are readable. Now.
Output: **4:49**
